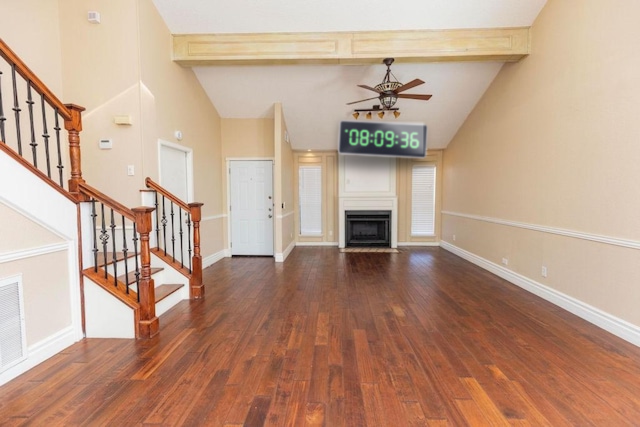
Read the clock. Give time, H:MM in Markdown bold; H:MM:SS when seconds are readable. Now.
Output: **8:09:36**
